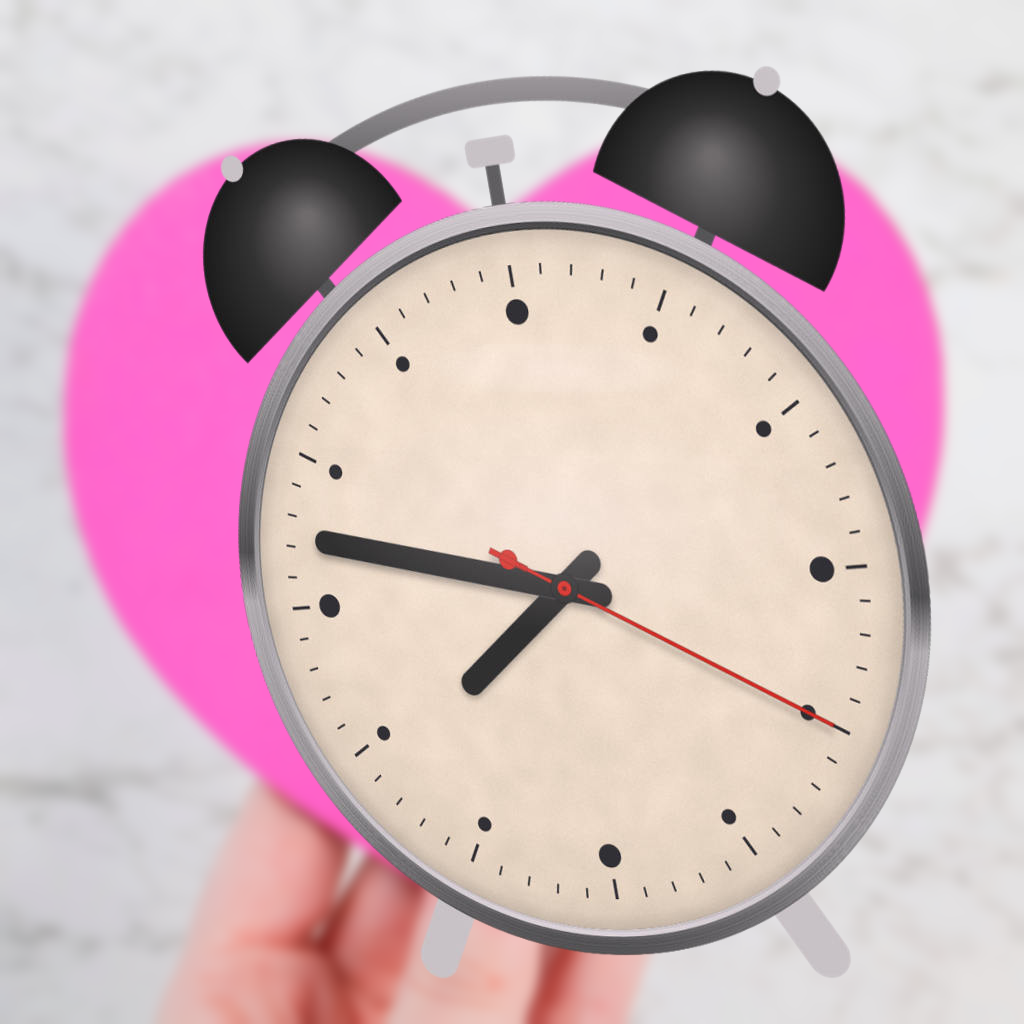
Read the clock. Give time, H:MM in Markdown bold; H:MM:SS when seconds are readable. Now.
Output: **7:47:20**
